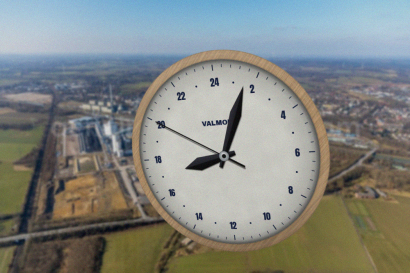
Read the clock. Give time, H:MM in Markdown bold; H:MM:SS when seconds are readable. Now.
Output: **17:03:50**
